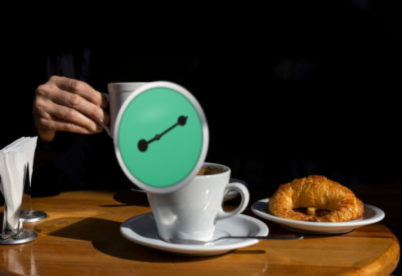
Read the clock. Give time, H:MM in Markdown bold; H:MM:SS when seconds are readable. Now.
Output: **8:10**
